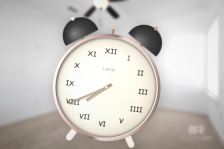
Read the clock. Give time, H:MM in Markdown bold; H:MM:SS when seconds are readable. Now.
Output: **7:40**
